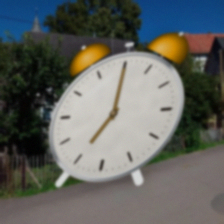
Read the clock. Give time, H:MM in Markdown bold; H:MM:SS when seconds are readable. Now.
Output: **7:00**
